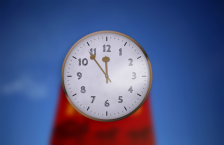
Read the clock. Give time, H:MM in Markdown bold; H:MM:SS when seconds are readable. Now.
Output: **11:54**
